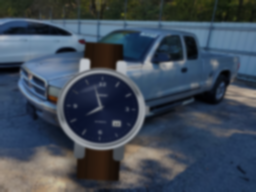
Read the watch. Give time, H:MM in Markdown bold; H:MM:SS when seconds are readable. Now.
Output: **7:57**
